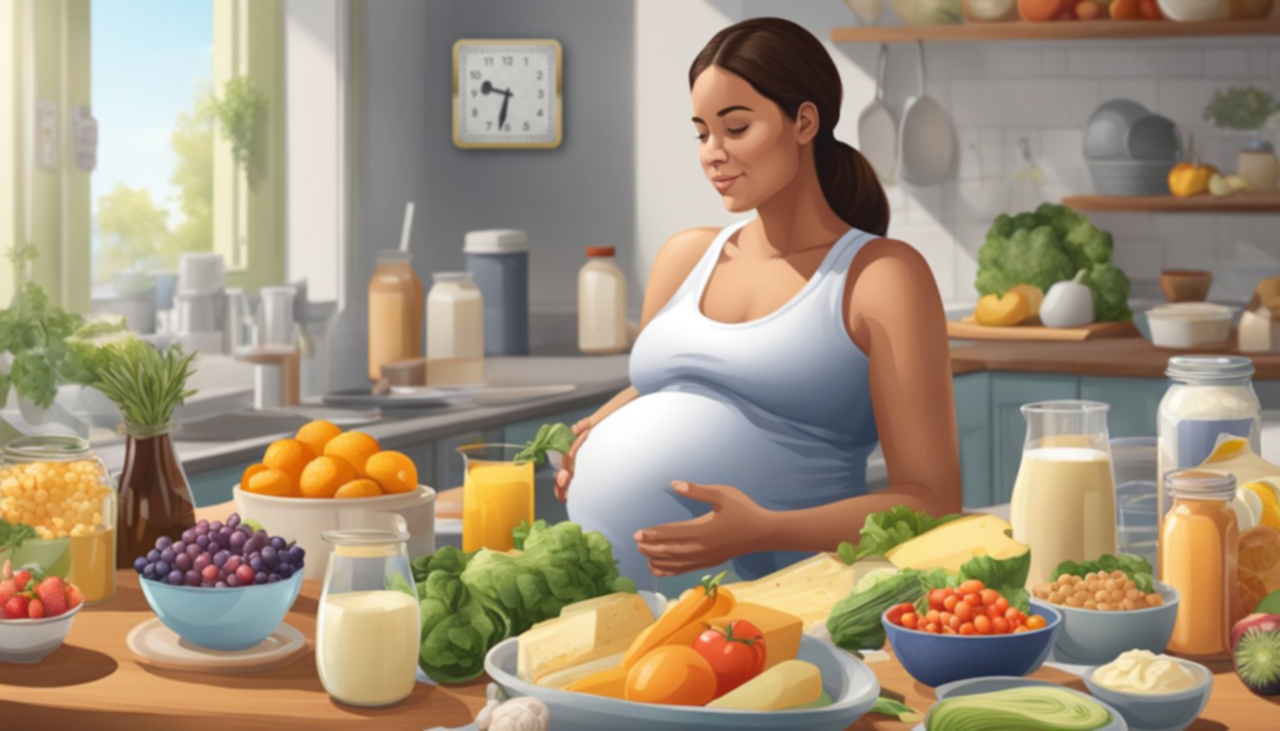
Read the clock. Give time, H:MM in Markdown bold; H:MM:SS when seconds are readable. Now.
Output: **9:32**
